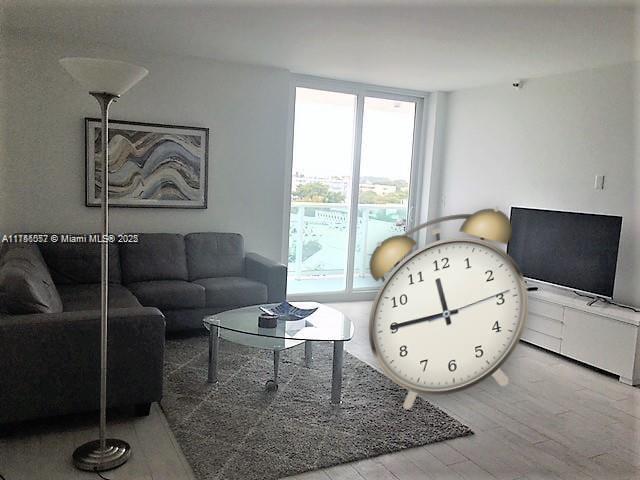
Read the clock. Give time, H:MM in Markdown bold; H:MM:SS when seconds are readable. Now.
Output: **11:45:14**
